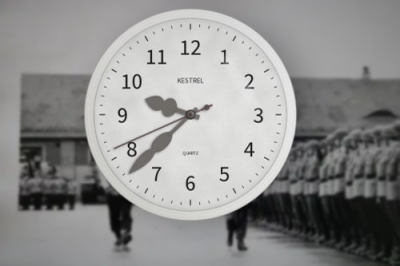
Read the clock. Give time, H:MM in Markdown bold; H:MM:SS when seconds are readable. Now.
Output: **9:37:41**
